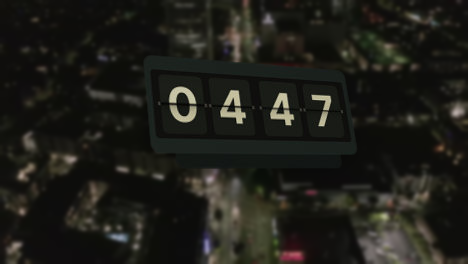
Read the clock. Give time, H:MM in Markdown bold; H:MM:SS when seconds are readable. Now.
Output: **4:47**
